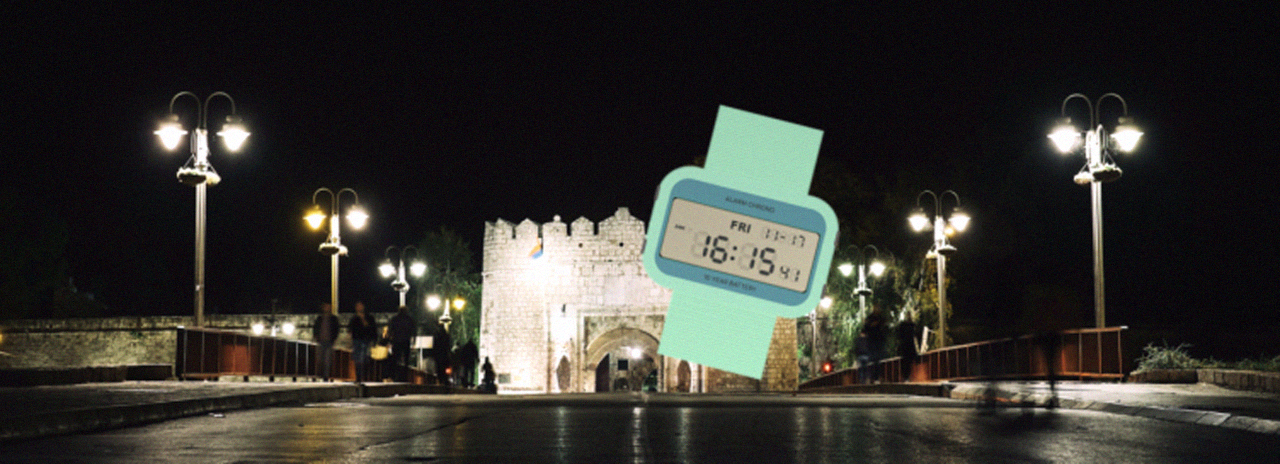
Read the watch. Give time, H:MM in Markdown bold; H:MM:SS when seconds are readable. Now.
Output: **16:15:41**
